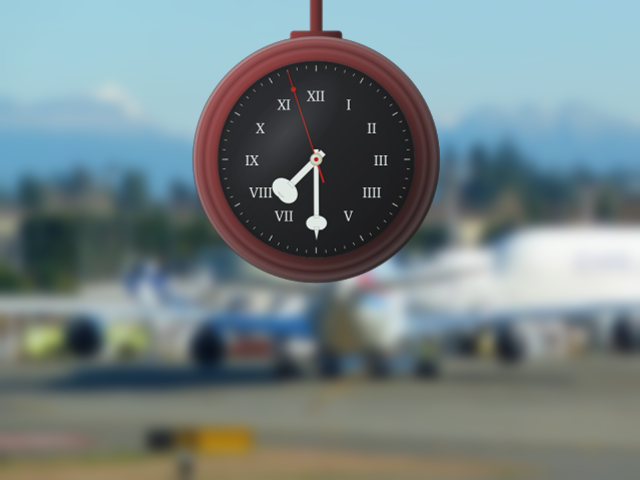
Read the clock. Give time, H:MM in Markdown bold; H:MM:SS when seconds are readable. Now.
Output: **7:29:57**
